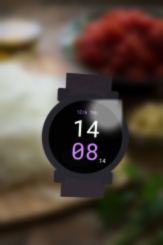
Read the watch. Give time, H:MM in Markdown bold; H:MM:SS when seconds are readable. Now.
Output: **14:08**
